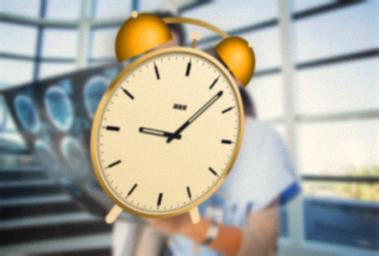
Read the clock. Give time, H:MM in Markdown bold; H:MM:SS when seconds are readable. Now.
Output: **9:07**
